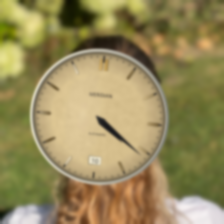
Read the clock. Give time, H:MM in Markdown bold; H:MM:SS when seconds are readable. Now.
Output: **4:21**
